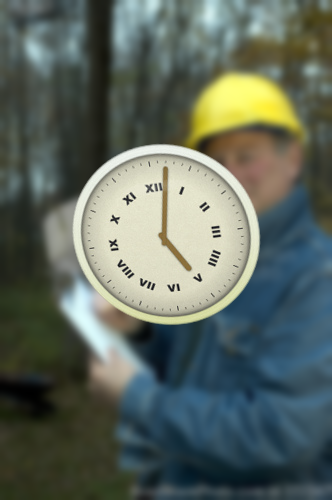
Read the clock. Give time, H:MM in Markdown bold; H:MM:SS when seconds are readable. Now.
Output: **5:02**
